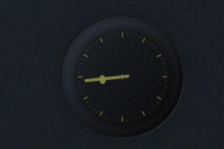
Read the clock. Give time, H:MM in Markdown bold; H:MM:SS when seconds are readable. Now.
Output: **8:44**
